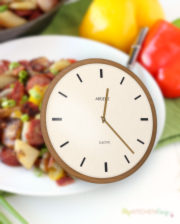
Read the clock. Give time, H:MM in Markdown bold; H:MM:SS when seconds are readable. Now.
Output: **12:23**
